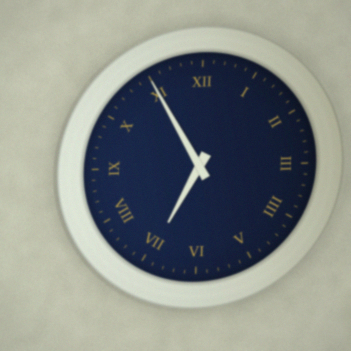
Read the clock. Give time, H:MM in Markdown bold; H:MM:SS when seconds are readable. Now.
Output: **6:55**
